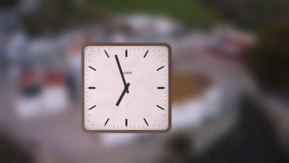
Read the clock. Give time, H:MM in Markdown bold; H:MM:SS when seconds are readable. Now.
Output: **6:57**
